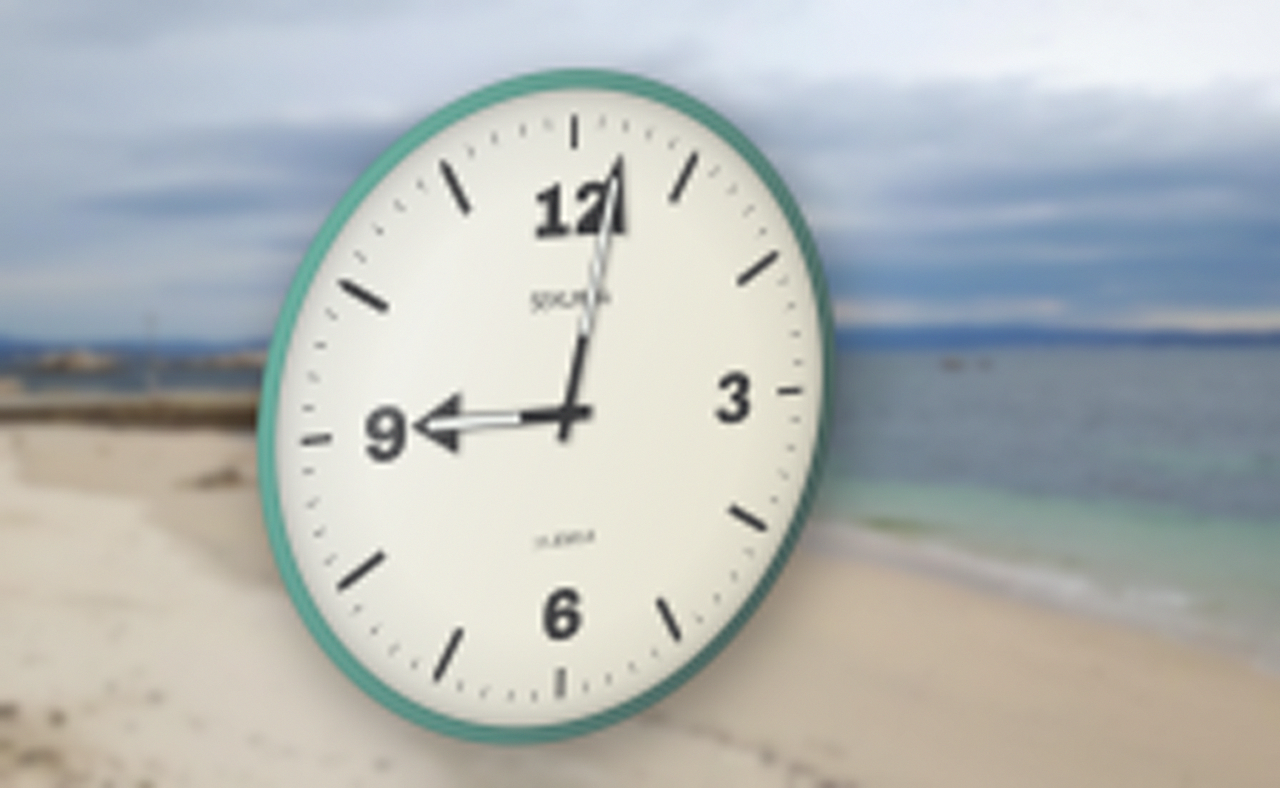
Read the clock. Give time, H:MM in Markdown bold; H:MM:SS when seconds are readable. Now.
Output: **9:02**
